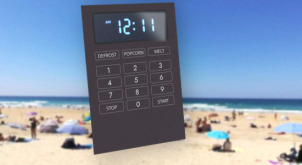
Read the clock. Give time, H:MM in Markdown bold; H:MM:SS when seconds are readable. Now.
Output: **12:11**
